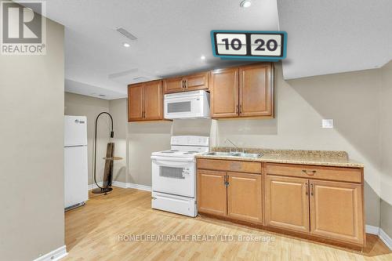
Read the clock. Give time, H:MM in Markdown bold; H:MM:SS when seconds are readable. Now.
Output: **10:20**
